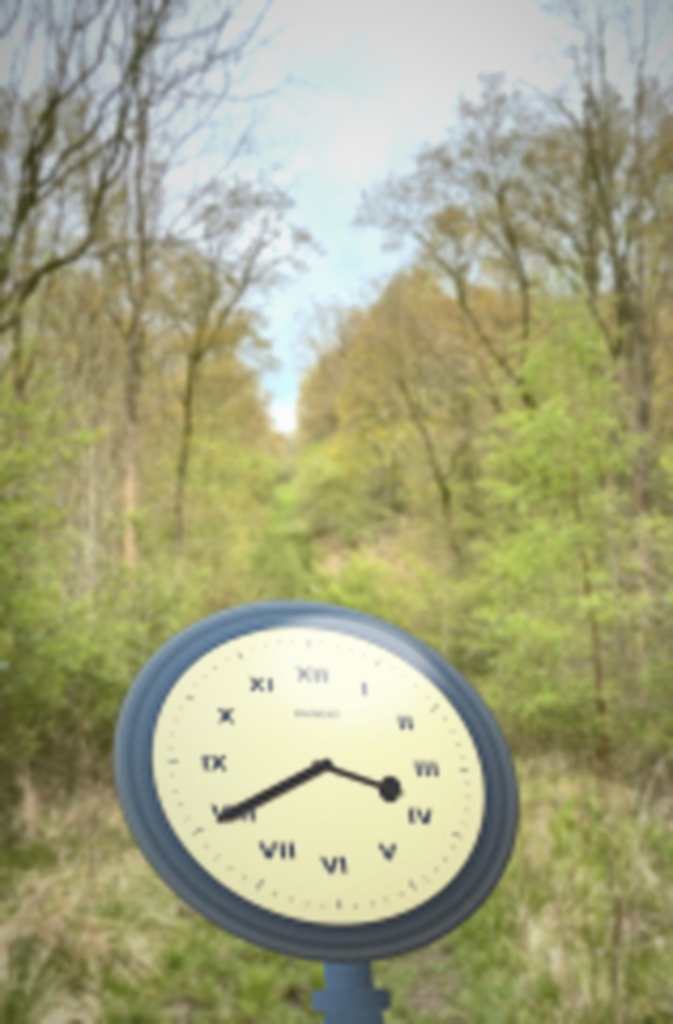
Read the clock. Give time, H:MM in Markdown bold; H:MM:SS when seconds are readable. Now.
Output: **3:40**
